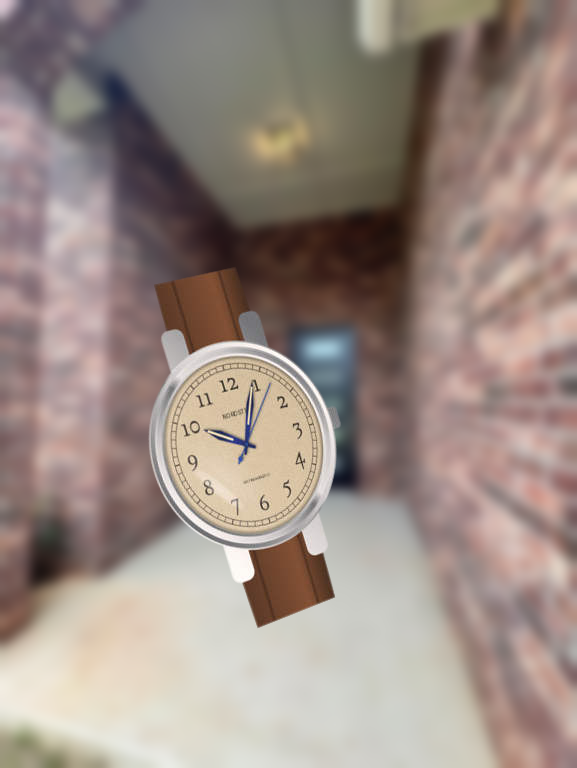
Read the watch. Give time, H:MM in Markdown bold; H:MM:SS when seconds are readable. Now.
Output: **10:04:07**
